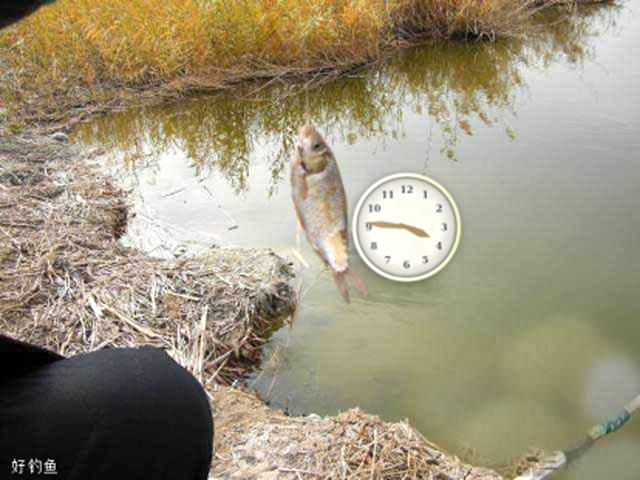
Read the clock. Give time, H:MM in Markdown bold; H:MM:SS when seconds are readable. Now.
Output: **3:46**
